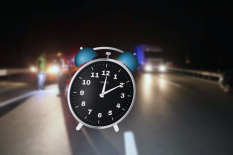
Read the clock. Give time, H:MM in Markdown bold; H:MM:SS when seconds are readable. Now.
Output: **12:10**
